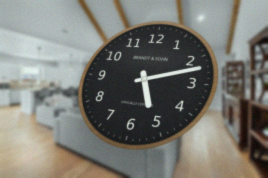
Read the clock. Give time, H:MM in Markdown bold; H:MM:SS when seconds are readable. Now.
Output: **5:12**
